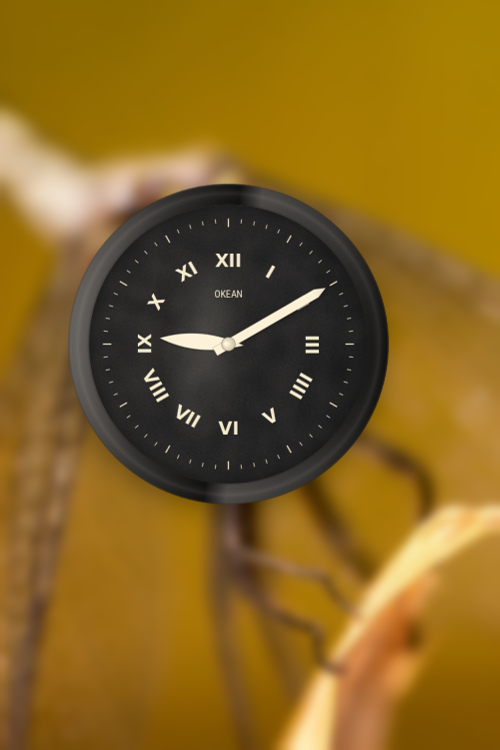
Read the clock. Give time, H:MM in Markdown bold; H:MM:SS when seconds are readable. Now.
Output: **9:10**
